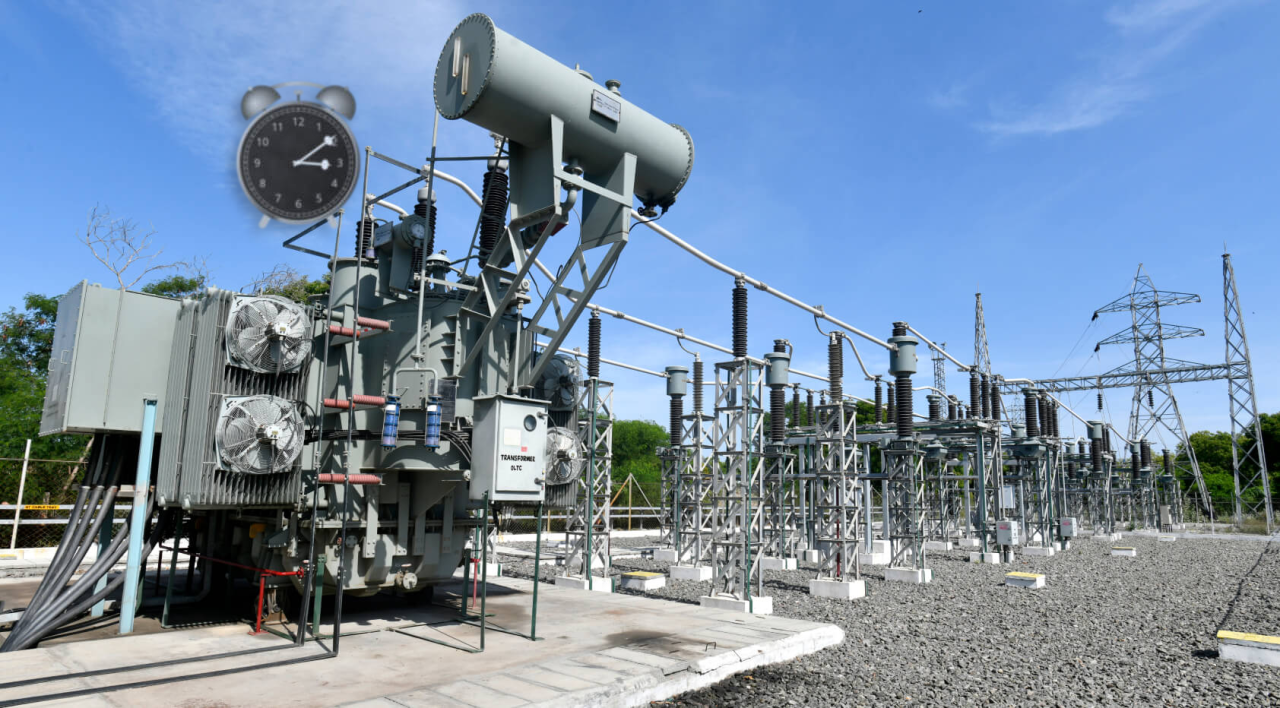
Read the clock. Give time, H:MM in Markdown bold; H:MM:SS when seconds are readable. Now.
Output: **3:09**
